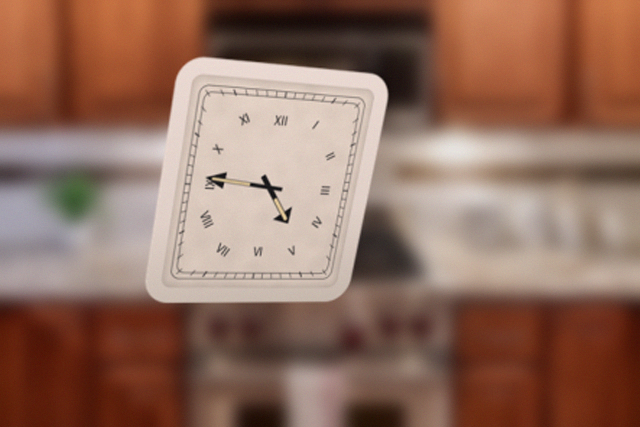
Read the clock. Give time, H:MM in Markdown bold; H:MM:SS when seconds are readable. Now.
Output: **4:46**
